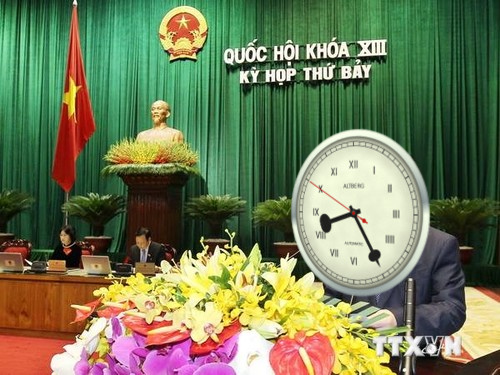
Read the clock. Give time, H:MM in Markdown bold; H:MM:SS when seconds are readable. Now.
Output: **8:24:50**
